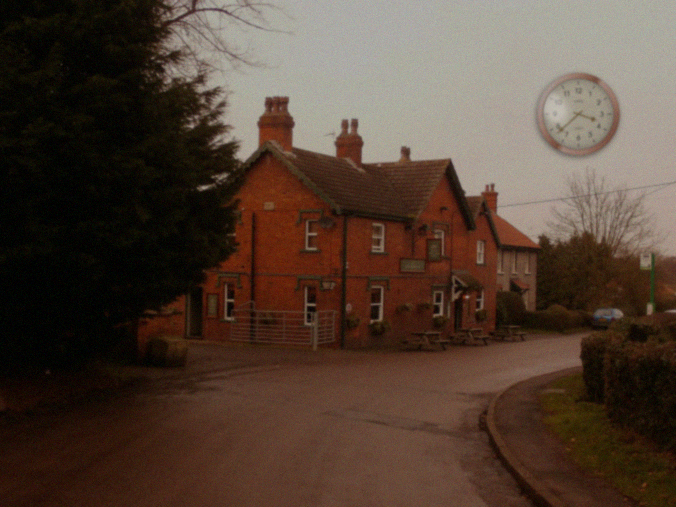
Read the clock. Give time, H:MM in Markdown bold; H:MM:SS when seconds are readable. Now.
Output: **3:38**
